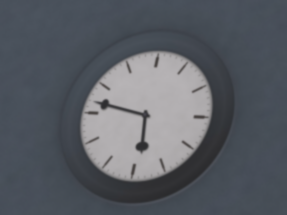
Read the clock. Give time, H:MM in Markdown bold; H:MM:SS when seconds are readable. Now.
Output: **5:47**
